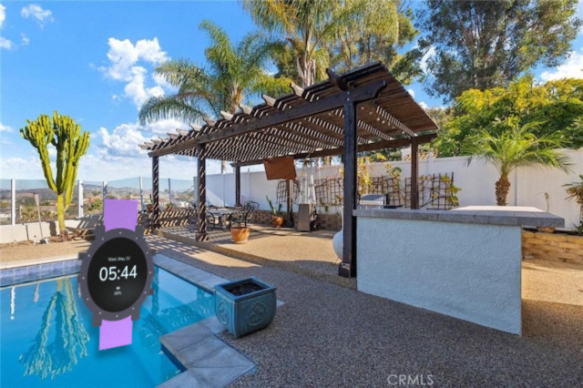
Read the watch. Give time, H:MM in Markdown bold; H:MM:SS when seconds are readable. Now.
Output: **5:44**
